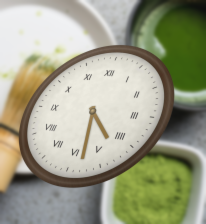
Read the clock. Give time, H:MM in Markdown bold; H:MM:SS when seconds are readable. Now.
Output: **4:28**
